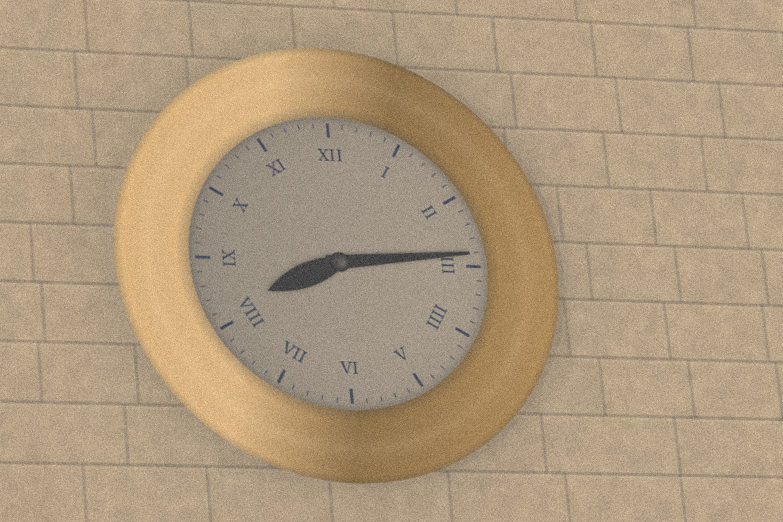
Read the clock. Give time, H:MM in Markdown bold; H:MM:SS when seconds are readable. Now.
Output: **8:14**
